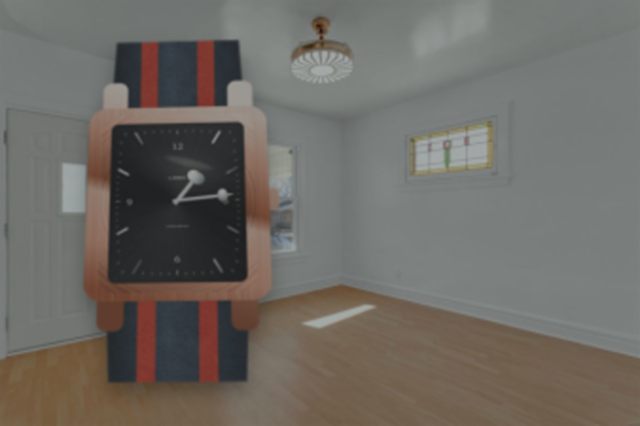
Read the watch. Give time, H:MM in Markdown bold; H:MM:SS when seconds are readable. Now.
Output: **1:14**
